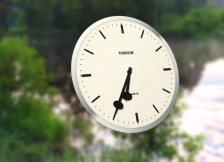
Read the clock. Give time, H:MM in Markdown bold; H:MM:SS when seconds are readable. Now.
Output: **6:35**
